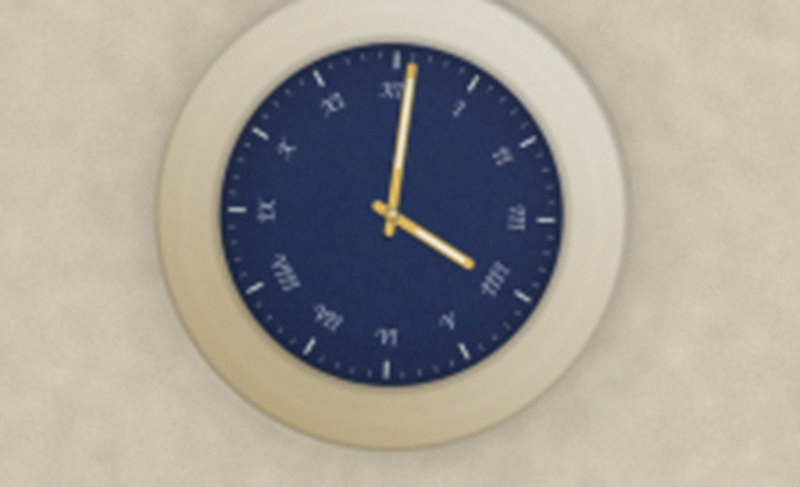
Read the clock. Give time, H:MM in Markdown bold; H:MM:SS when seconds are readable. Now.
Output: **4:01**
